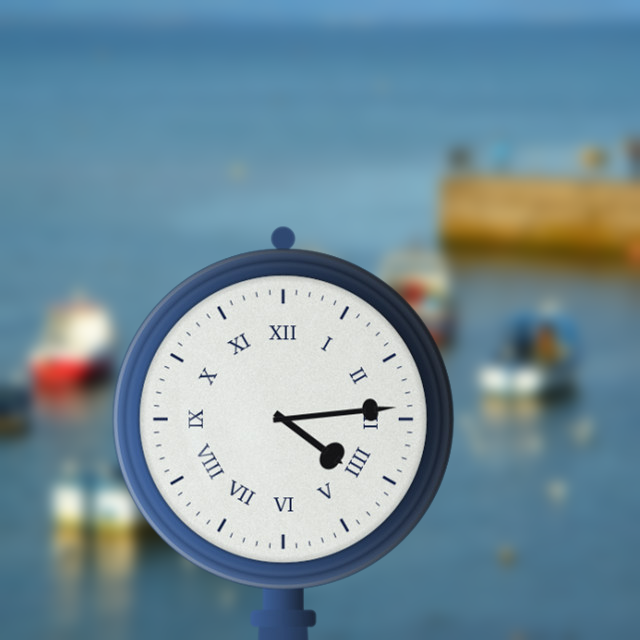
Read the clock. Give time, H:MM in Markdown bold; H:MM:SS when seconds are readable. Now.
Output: **4:14**
